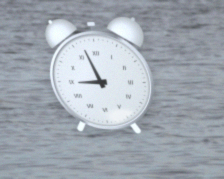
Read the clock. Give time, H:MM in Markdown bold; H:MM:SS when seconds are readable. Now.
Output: **8:57**
